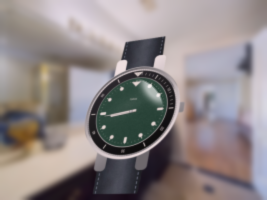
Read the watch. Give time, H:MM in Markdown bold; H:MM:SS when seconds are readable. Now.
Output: **8:44**
